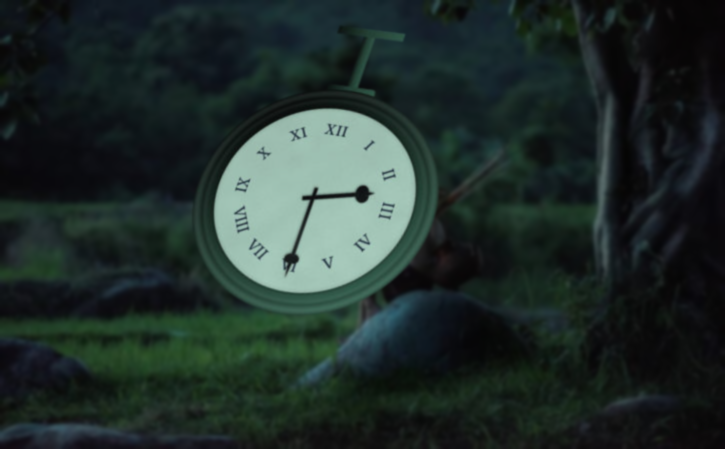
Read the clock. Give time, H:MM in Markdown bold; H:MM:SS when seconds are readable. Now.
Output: **2:30**
